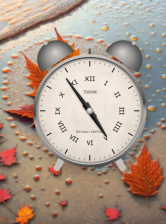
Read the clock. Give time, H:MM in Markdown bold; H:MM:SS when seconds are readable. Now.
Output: **4:54**
